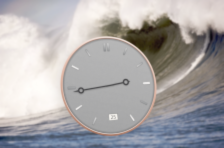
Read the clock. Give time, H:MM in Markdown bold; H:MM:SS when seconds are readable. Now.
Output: **2:44**
